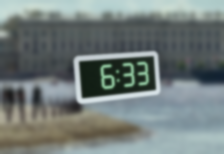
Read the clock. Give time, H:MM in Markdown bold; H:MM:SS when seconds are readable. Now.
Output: **6:33**
